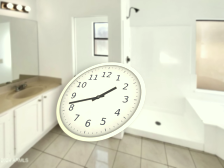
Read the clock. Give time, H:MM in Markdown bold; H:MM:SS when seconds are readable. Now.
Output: **1:42**
